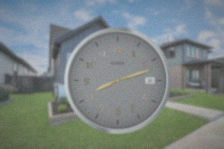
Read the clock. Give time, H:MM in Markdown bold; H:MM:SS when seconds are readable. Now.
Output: **8:12**
